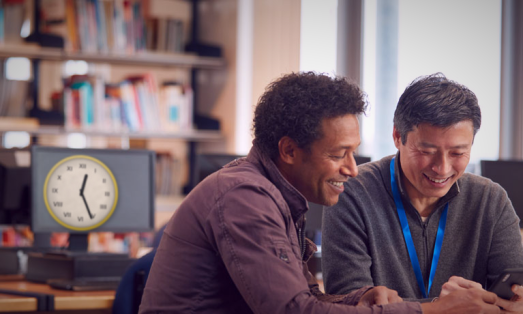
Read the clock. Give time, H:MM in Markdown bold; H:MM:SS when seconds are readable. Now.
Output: **12:26**
